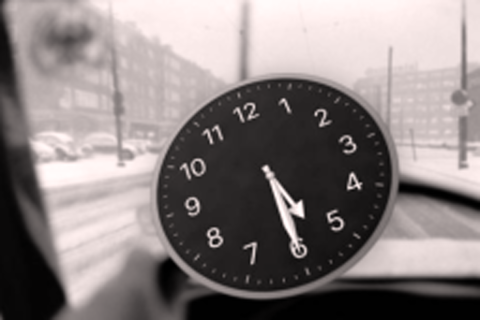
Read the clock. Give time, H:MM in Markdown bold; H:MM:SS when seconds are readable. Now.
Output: **5:30**
